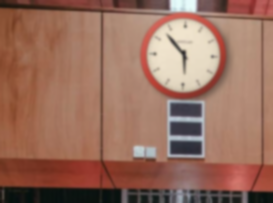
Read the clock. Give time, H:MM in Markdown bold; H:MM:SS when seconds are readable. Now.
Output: **5:53**
